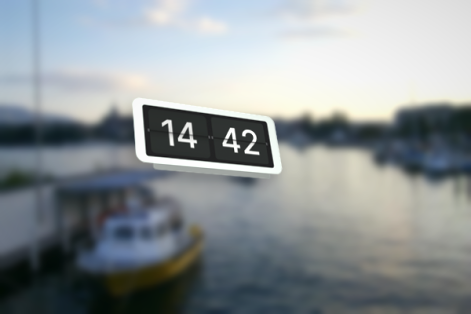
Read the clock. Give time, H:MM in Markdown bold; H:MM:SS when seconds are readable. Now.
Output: **14:42**
